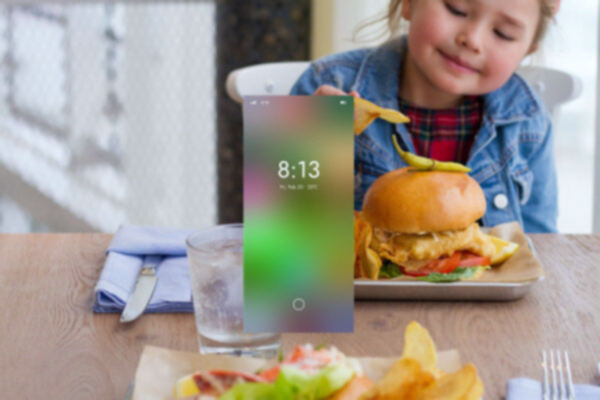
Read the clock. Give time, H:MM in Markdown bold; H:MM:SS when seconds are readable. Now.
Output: **8:13**
